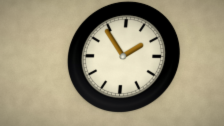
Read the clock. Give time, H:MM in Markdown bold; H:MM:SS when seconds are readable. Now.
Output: **1:54**
